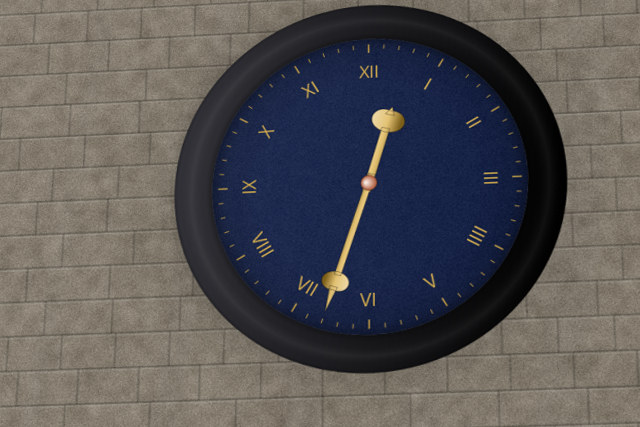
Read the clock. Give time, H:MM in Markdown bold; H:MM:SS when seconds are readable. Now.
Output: **12:33**
